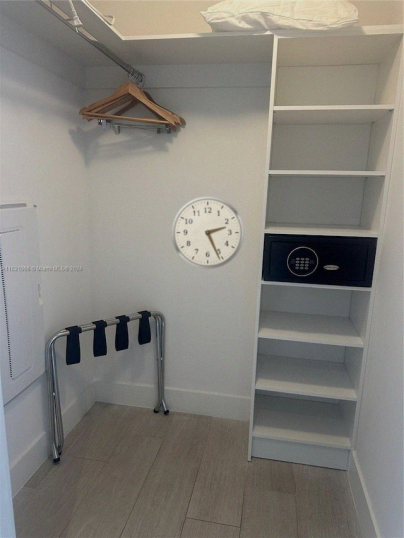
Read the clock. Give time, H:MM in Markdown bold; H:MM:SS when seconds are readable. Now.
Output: **2:26**
